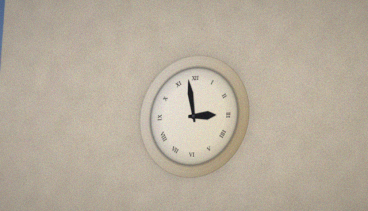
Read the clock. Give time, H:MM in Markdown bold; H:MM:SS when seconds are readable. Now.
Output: **2:58**
